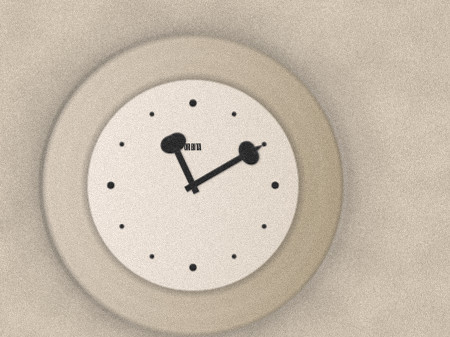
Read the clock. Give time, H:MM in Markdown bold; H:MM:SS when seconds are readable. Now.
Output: **11:10**
